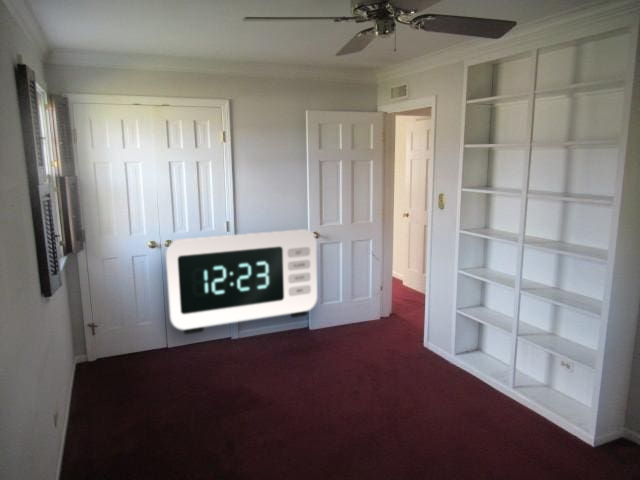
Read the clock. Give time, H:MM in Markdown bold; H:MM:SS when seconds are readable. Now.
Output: **12:23**
